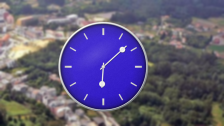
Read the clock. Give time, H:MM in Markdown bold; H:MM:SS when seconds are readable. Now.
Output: **6:08**
